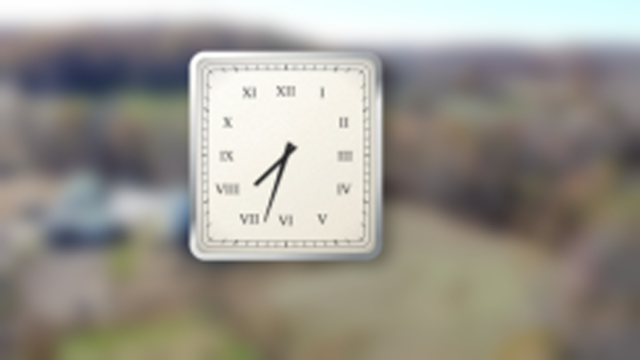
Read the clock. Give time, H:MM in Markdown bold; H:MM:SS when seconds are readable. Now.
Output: **7:33**
